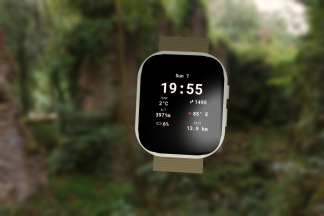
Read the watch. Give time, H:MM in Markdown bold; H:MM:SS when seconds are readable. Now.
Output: **19:55**
